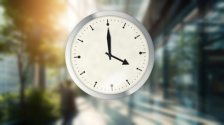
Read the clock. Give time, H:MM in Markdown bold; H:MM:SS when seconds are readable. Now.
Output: **4:00**
